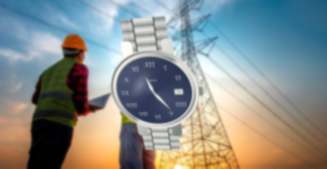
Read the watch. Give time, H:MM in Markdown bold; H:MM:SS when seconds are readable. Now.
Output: **11:24**
